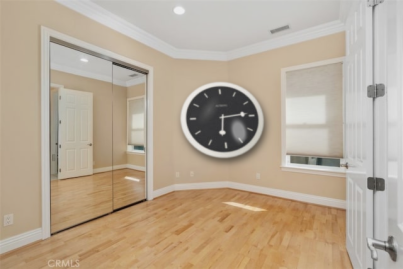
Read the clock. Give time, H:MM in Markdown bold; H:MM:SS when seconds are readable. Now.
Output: **6:14**
